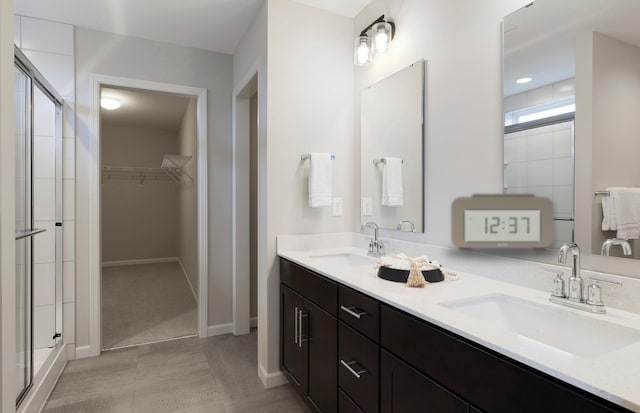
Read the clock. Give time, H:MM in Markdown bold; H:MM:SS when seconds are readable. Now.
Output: **12:37**
